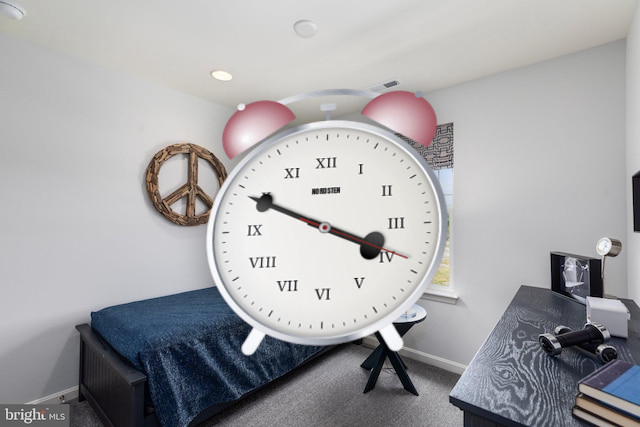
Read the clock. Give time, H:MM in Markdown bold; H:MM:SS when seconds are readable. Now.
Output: **3:49:19**
